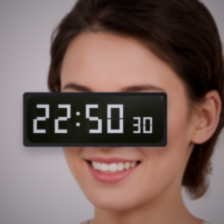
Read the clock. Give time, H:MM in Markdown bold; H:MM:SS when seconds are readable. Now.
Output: **22:50:30**
